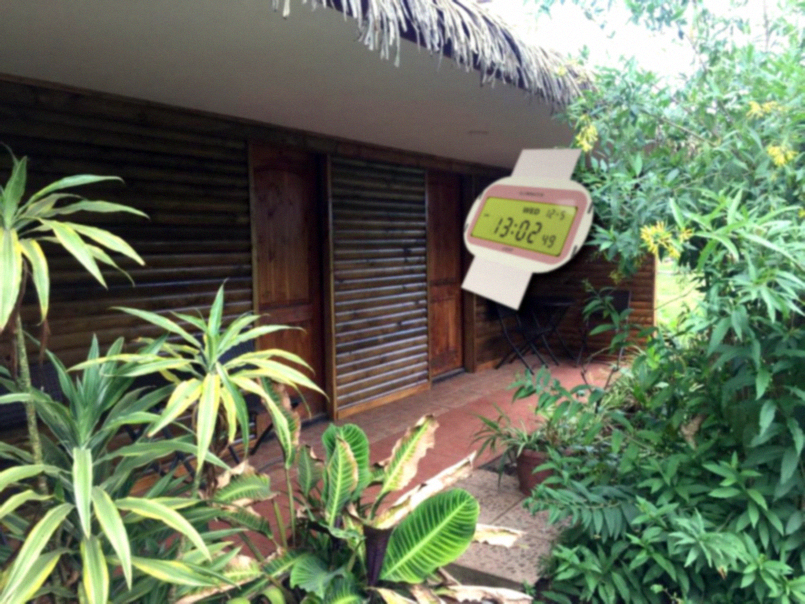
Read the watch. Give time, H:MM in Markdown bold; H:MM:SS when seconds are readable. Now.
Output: **13:02**
